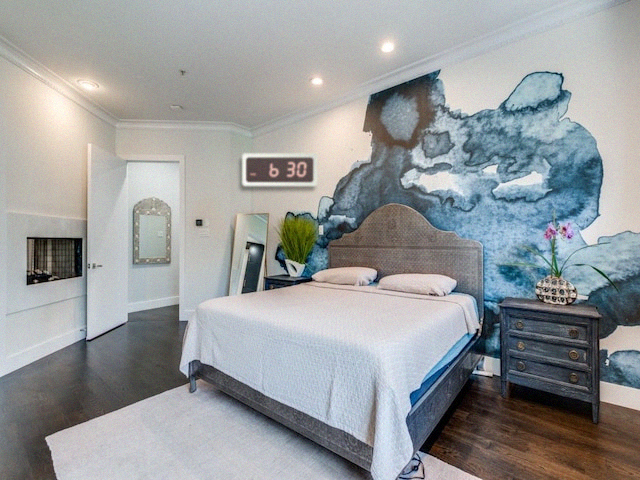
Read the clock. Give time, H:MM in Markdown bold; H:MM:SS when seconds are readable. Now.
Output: **6:30**
